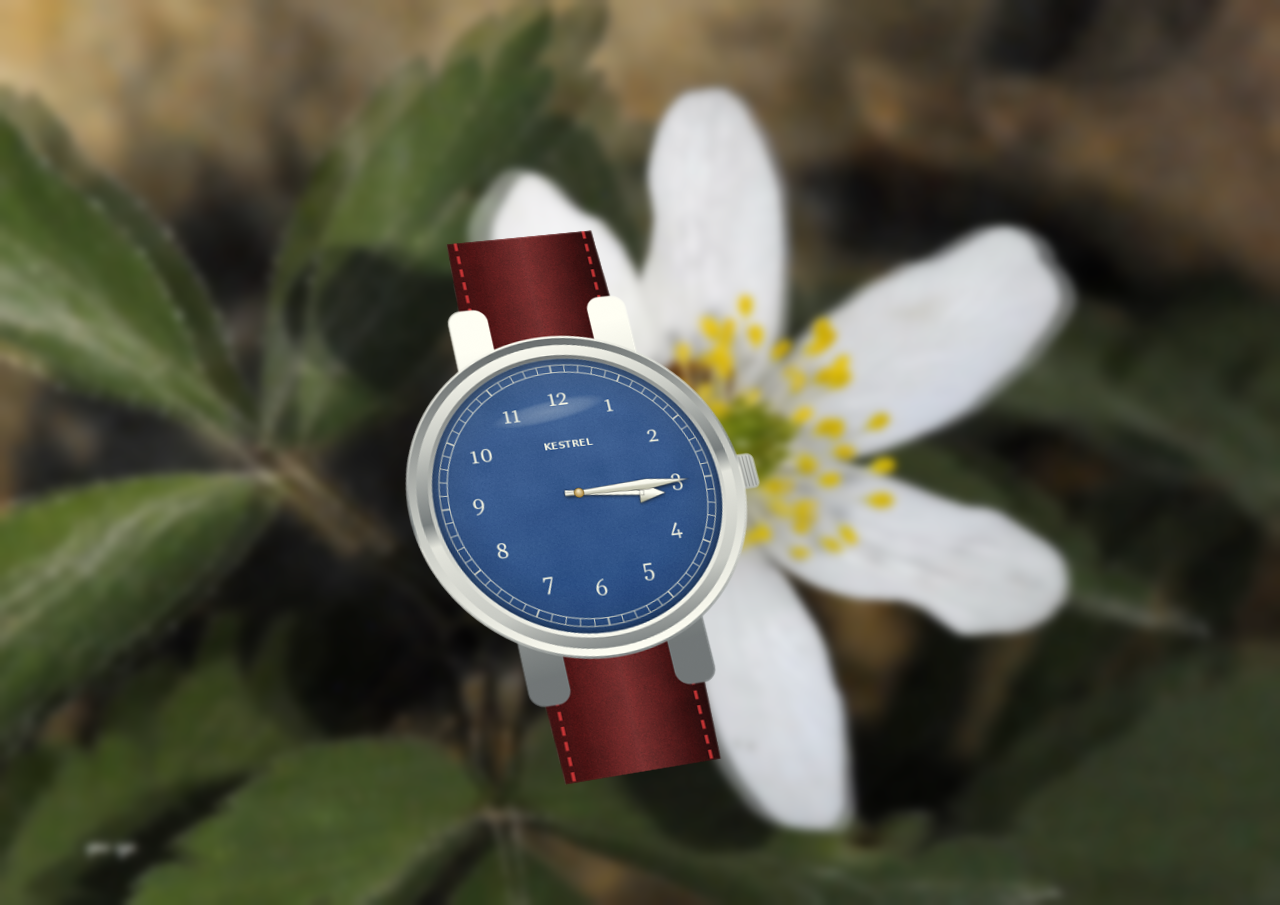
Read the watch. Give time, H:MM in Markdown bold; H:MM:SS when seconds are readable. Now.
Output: **3:15**
